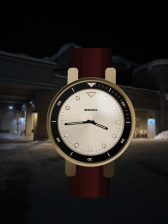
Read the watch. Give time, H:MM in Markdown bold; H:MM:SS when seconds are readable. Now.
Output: **3:44**
